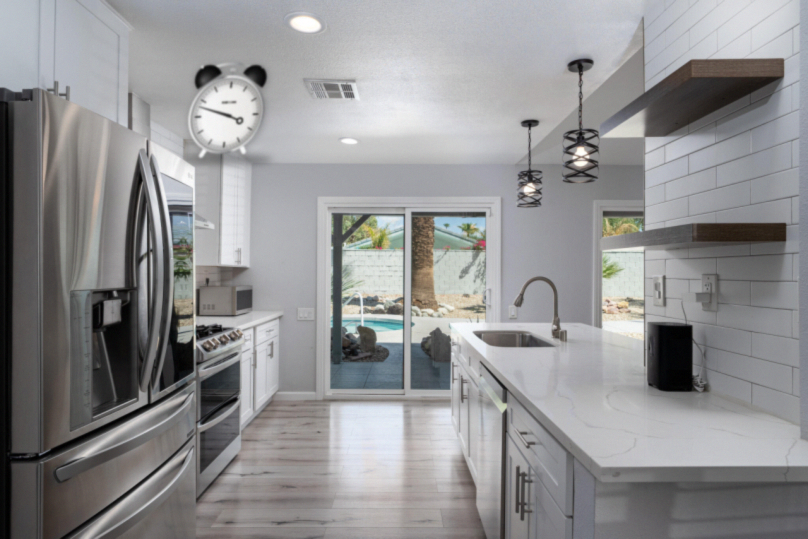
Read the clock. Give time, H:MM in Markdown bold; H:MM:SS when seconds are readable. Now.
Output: **3:48**
